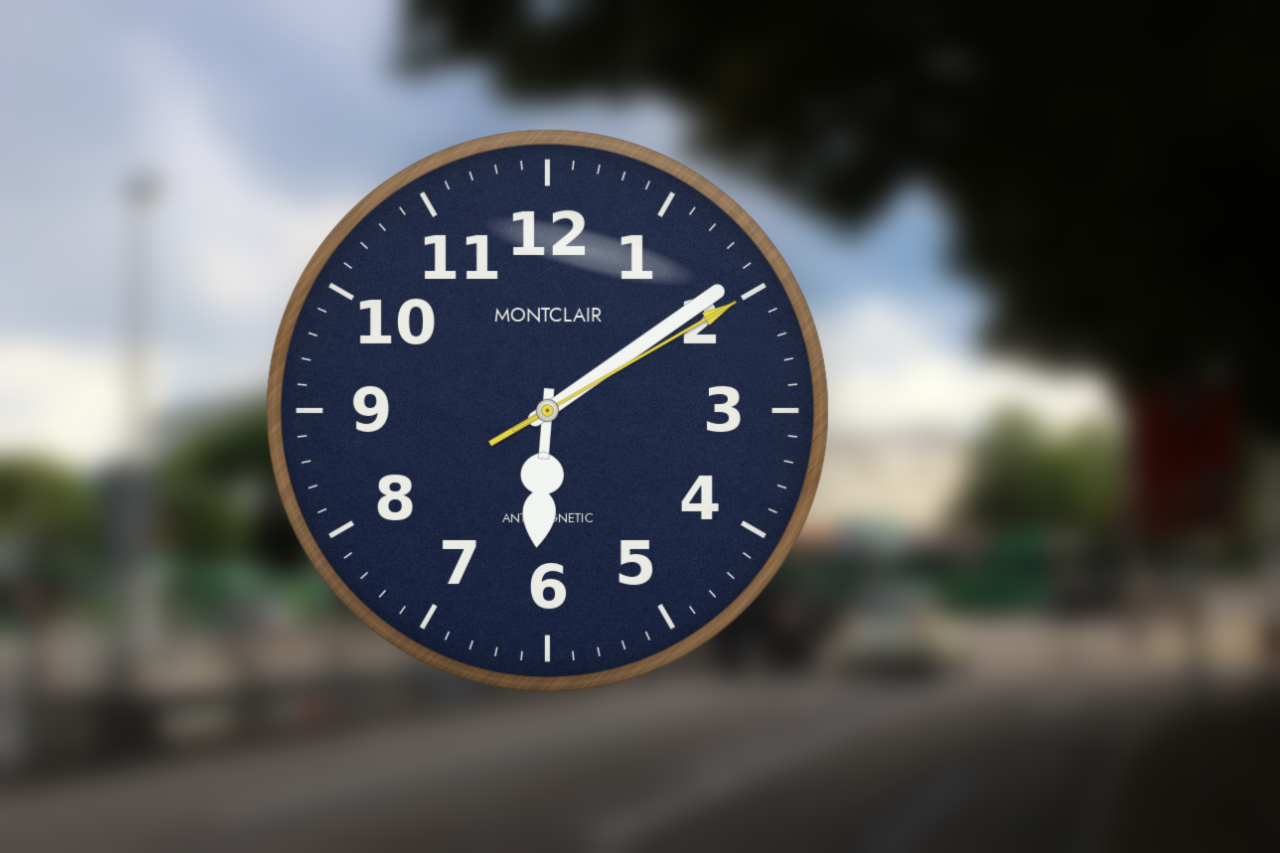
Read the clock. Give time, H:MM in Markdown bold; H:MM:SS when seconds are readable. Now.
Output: **6:09:10**
